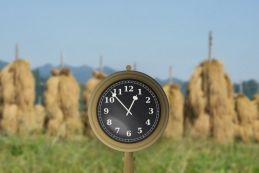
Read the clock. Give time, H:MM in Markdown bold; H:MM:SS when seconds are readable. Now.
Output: **12:53**
